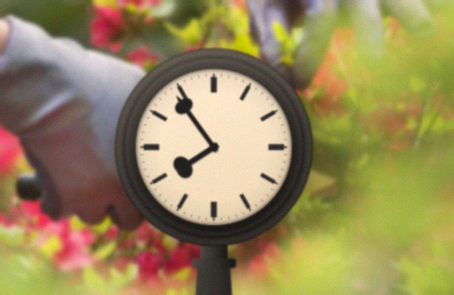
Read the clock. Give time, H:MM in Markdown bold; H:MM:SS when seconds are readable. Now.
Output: **7:54**
